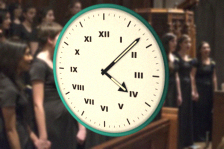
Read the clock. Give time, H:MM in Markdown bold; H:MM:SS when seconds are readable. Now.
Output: **4:08**
